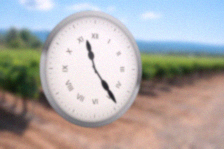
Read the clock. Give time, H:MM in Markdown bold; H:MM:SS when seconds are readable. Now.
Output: **11:24**
